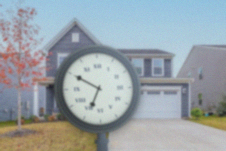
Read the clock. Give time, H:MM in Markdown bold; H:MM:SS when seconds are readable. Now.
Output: **6:50**
